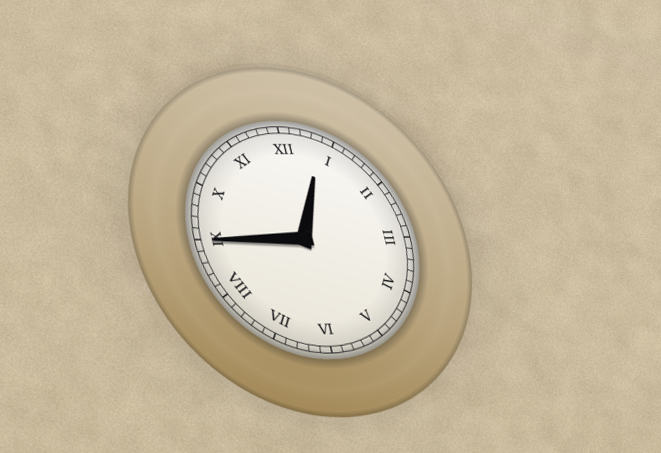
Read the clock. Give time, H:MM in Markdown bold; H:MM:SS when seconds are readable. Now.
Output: **12:45**
